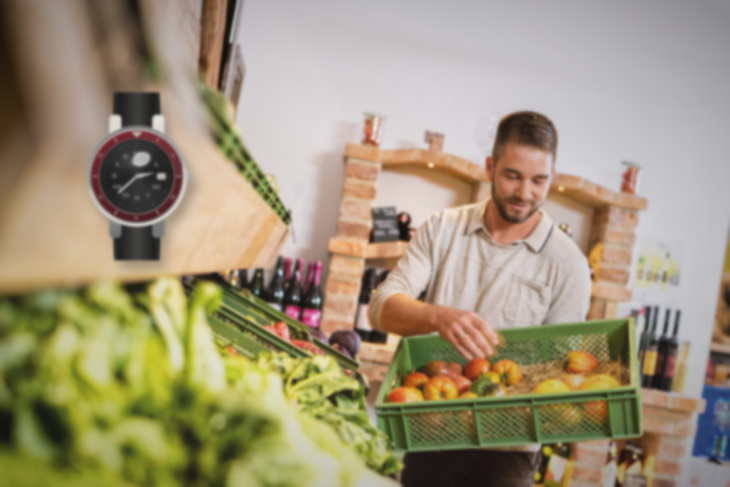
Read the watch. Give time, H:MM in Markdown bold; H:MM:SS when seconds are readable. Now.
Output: **2:38**
